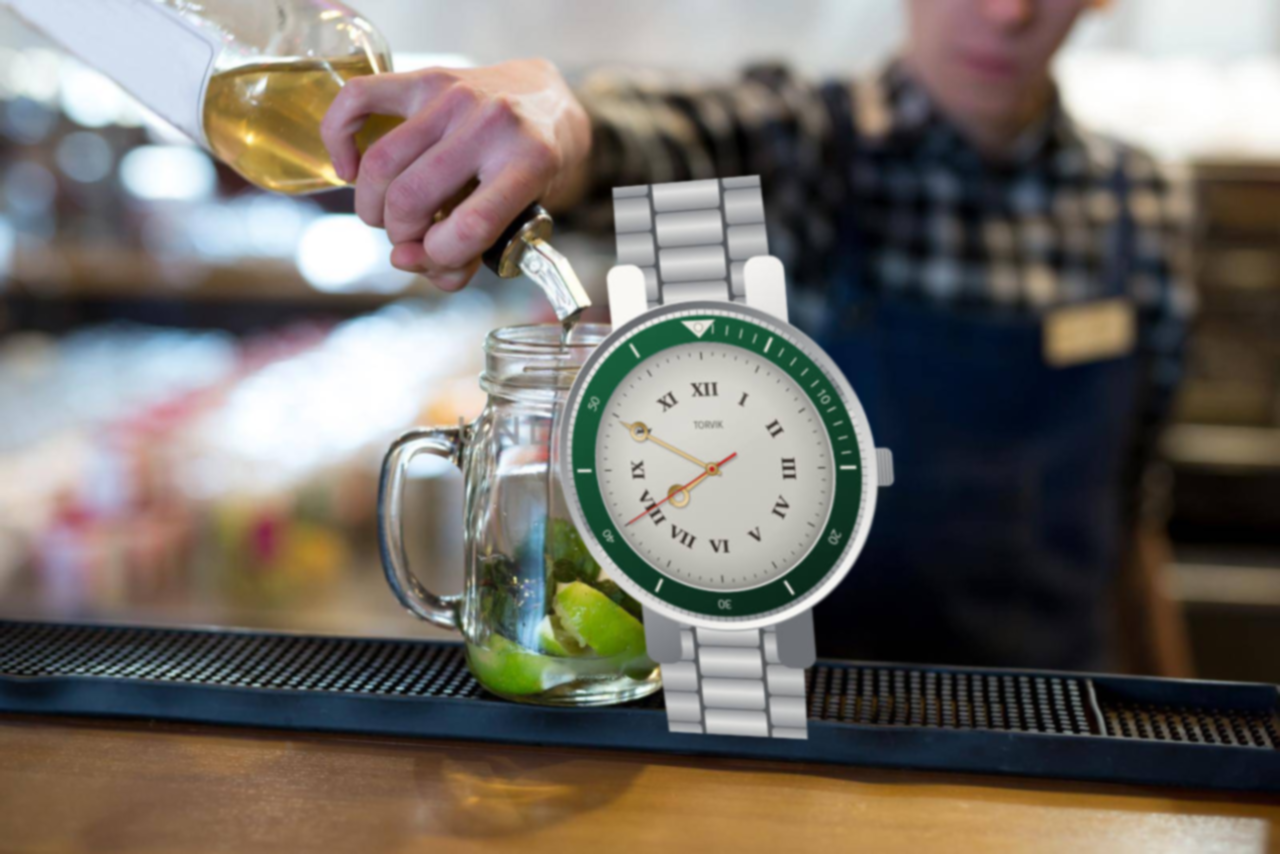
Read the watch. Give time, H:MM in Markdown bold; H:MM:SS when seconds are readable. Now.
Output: **7:49:40**
